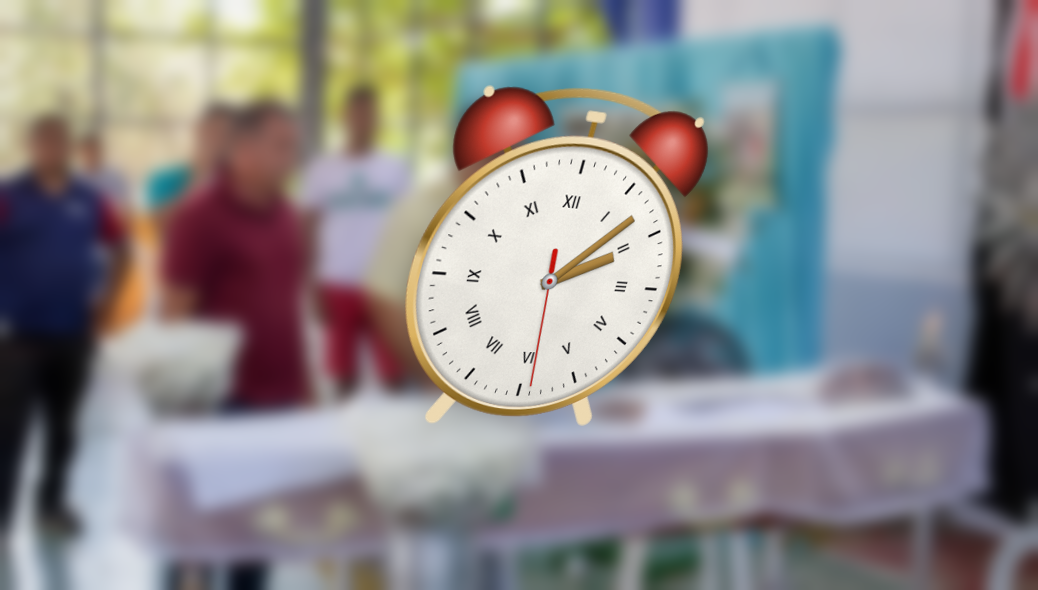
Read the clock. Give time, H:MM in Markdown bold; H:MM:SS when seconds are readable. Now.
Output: **2:07:29**
